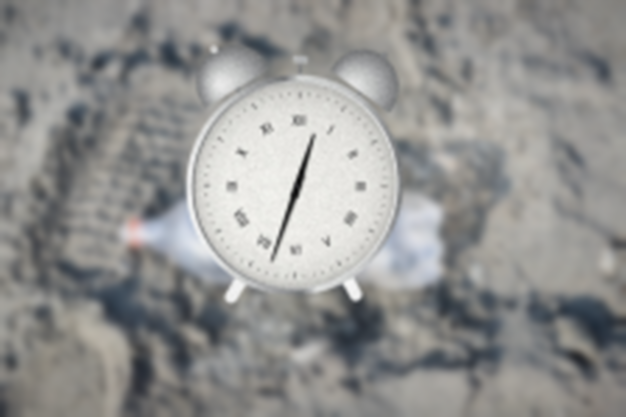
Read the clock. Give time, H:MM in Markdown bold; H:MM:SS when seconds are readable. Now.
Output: **12:33**
